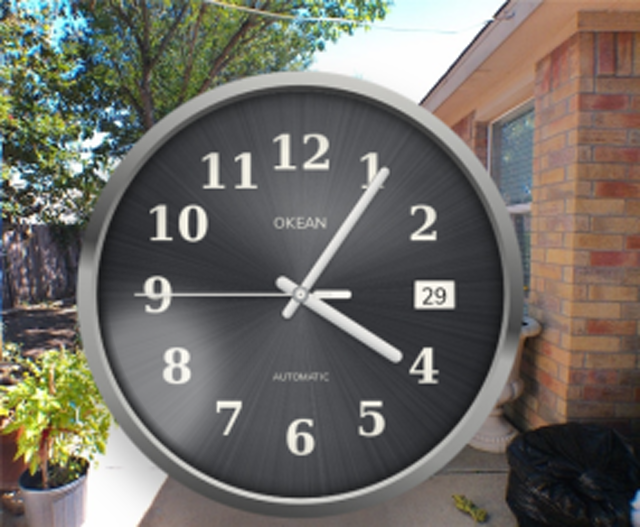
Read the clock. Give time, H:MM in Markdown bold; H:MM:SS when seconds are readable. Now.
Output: **4:05:45**
